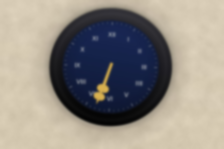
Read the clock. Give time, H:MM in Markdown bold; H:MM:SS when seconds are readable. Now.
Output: **6:33**
